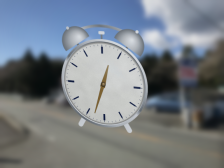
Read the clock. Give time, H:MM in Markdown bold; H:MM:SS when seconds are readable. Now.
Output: **12:33**
